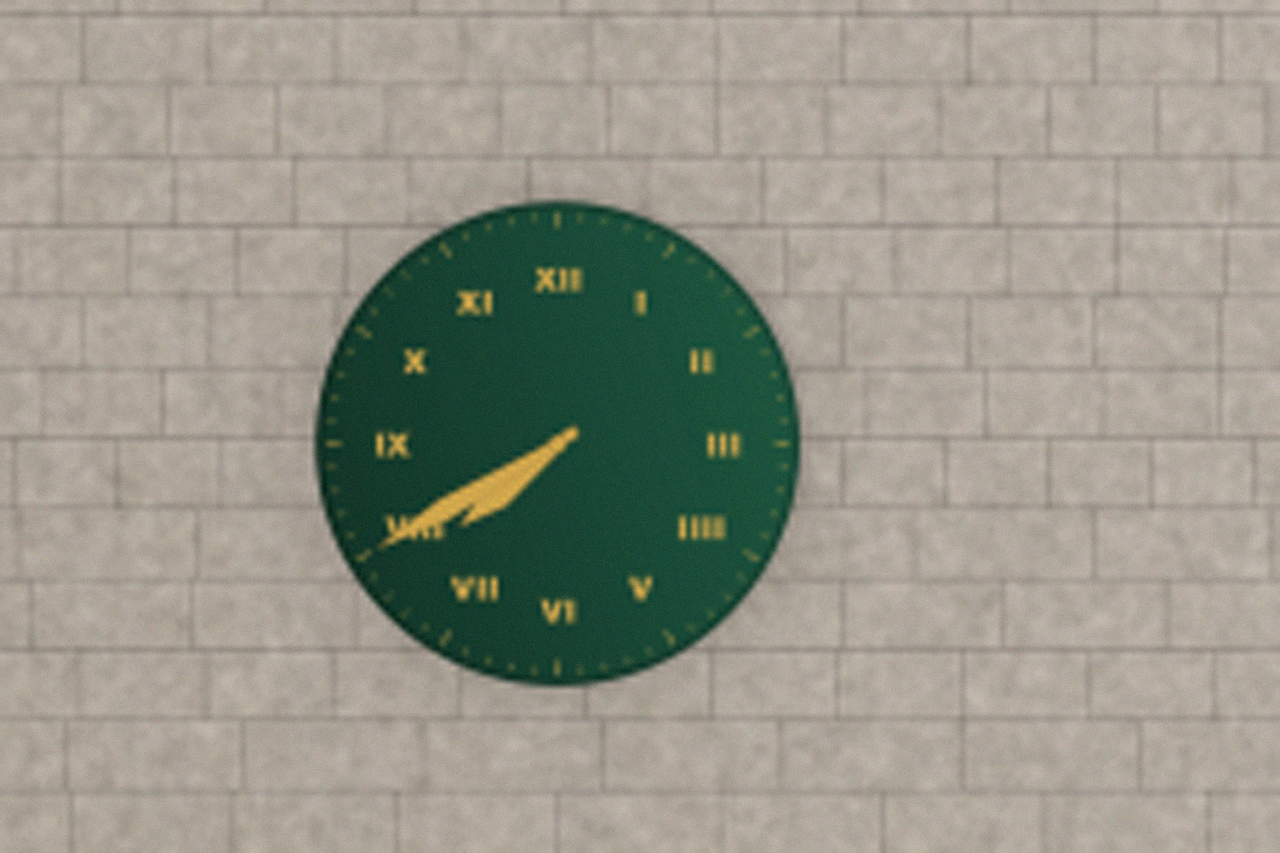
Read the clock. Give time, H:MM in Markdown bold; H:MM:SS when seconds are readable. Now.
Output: **7:40**
